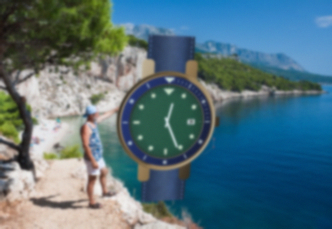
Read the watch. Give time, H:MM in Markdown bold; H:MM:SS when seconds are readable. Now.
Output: **12:26**
